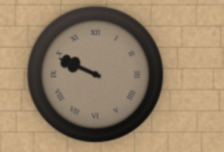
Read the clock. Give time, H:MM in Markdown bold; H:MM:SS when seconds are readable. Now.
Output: **9:49**
